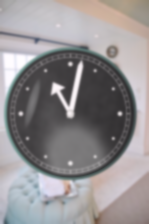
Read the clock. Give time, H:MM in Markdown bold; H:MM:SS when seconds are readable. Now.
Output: **11:02**
